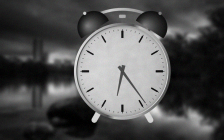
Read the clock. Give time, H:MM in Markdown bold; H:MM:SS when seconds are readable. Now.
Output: **6:24**
